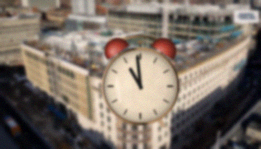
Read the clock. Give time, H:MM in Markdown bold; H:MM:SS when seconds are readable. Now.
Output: **10:59**
